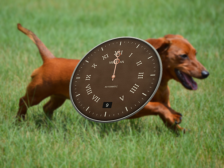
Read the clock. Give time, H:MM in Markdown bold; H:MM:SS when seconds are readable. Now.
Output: **12:00**
